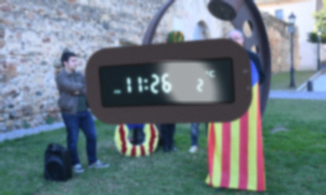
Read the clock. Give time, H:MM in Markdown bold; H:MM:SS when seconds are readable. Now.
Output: **11:26**
